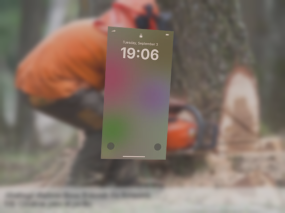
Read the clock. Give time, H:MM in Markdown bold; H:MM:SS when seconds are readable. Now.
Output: **19:06**
